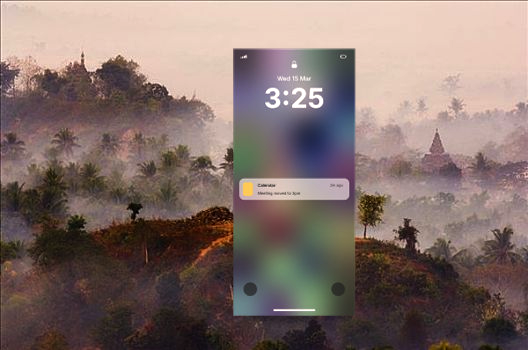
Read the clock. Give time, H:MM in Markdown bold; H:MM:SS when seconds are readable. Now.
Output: **3:25**
